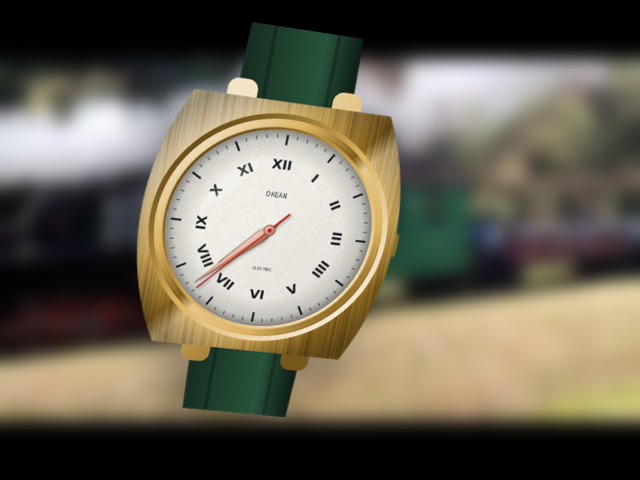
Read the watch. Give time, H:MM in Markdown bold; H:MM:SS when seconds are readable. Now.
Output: **7:37:37**
